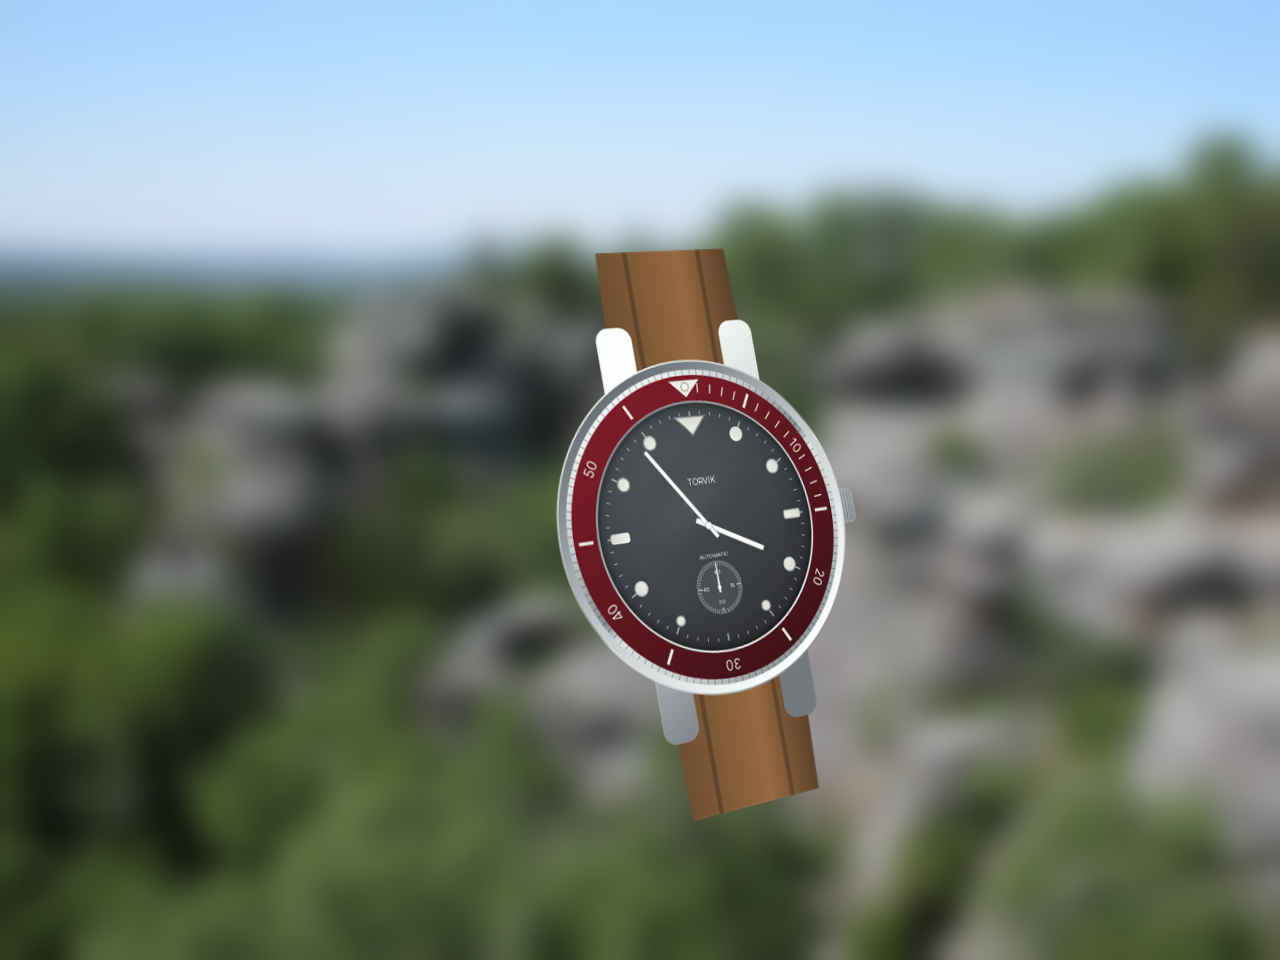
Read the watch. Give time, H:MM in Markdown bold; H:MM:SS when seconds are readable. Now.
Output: **3:54**
